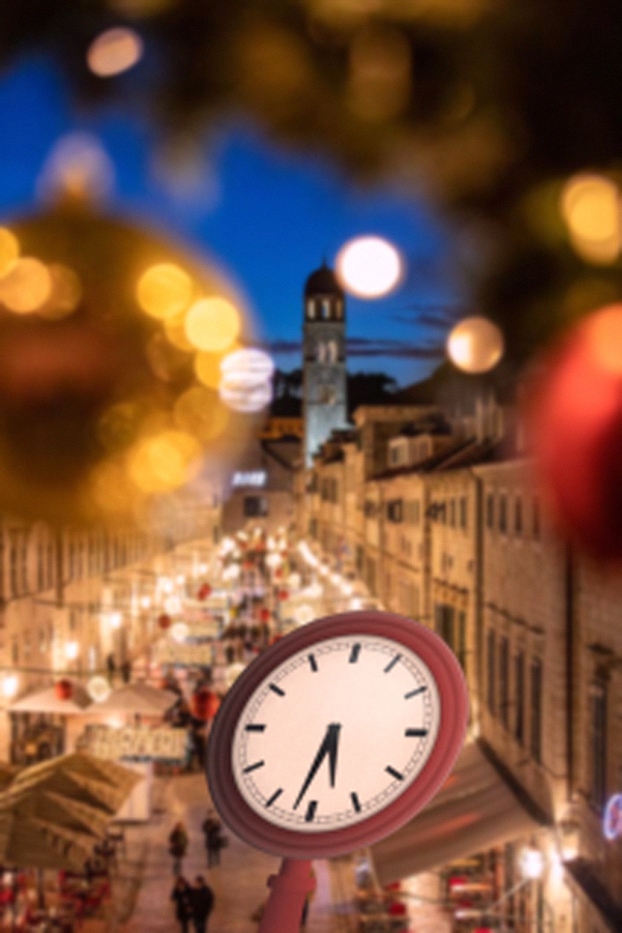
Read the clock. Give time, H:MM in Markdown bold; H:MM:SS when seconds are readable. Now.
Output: **5:32**
